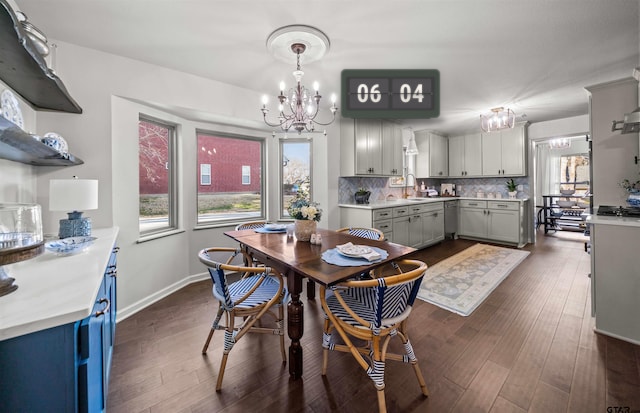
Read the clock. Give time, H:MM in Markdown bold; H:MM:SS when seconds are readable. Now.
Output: **6:04**
